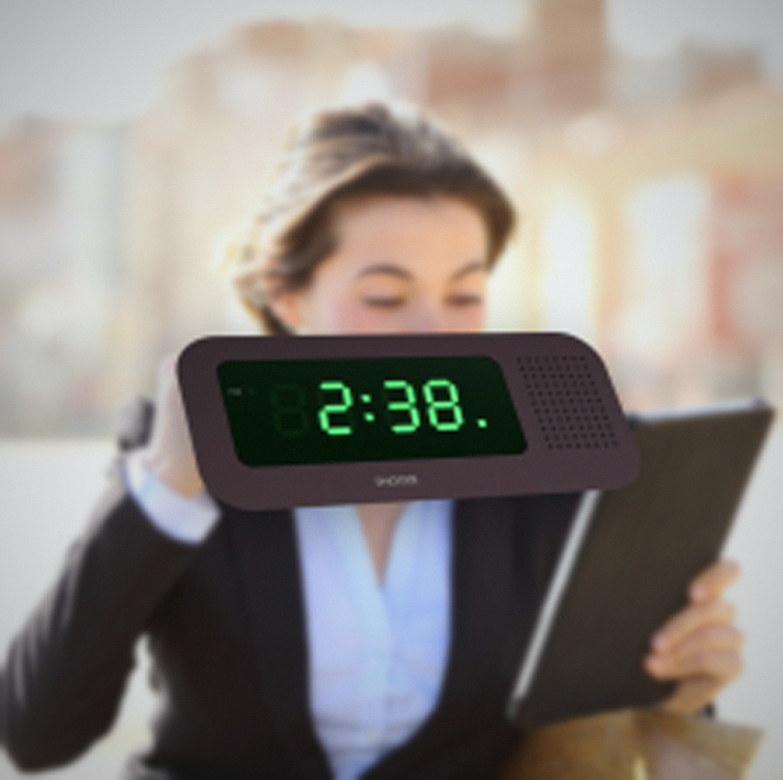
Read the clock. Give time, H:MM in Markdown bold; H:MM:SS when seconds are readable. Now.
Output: **2:38**
